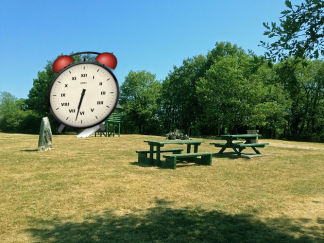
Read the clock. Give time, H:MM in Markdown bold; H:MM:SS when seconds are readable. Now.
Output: **6:32**
